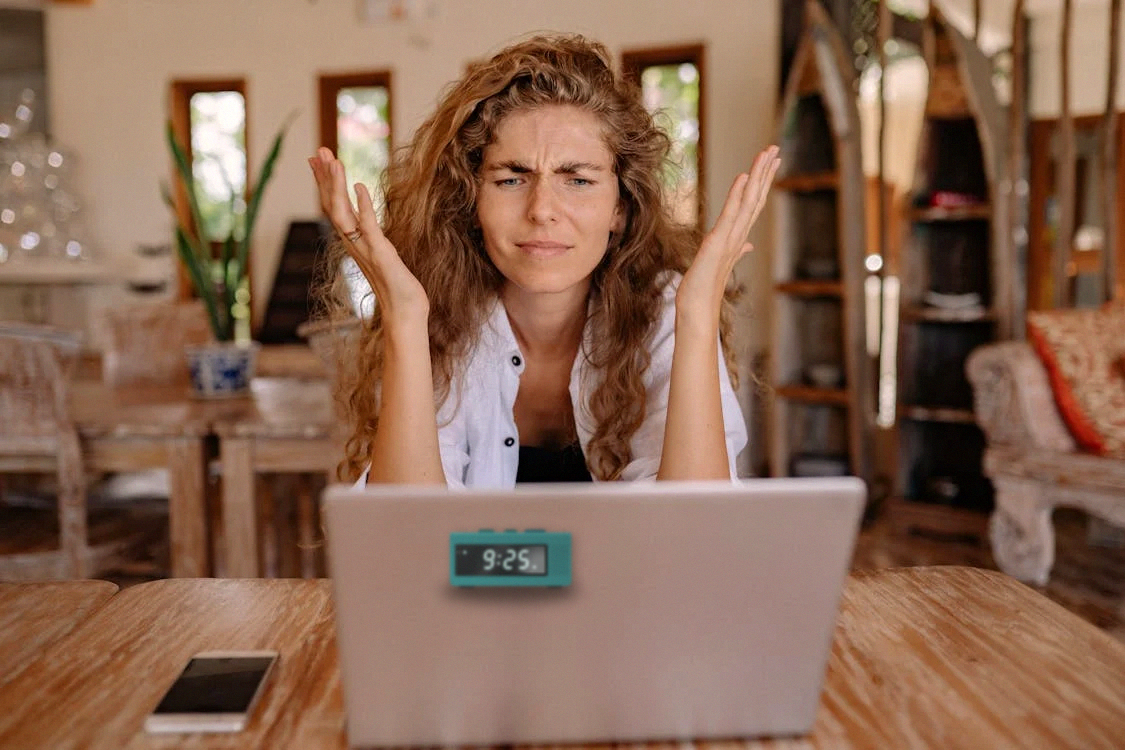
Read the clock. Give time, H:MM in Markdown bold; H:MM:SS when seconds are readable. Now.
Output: **9:25**
